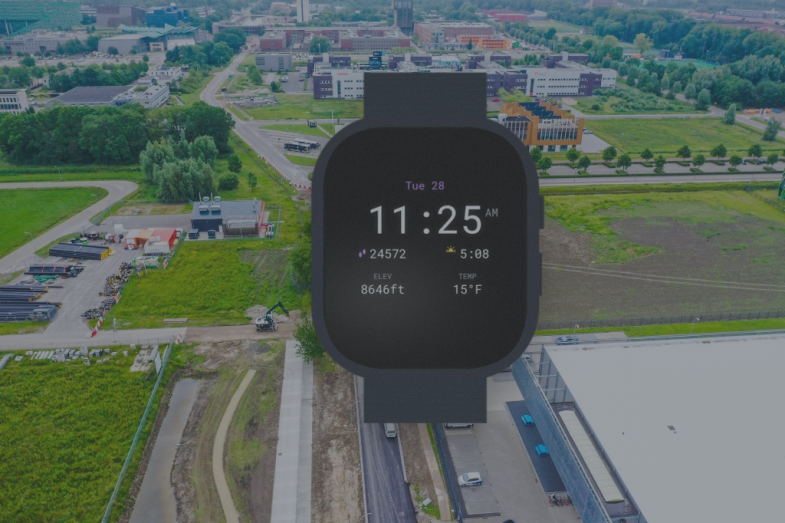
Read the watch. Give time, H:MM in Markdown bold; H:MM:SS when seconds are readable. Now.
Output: **11:25**
